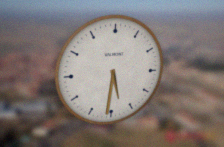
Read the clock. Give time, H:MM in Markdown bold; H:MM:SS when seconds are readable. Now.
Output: **5:31**
